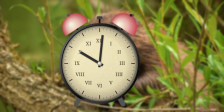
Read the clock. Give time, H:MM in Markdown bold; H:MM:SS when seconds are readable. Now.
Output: **10:01**
